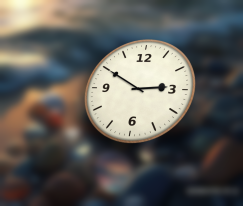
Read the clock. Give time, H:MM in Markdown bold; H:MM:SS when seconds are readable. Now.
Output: **2:50**
